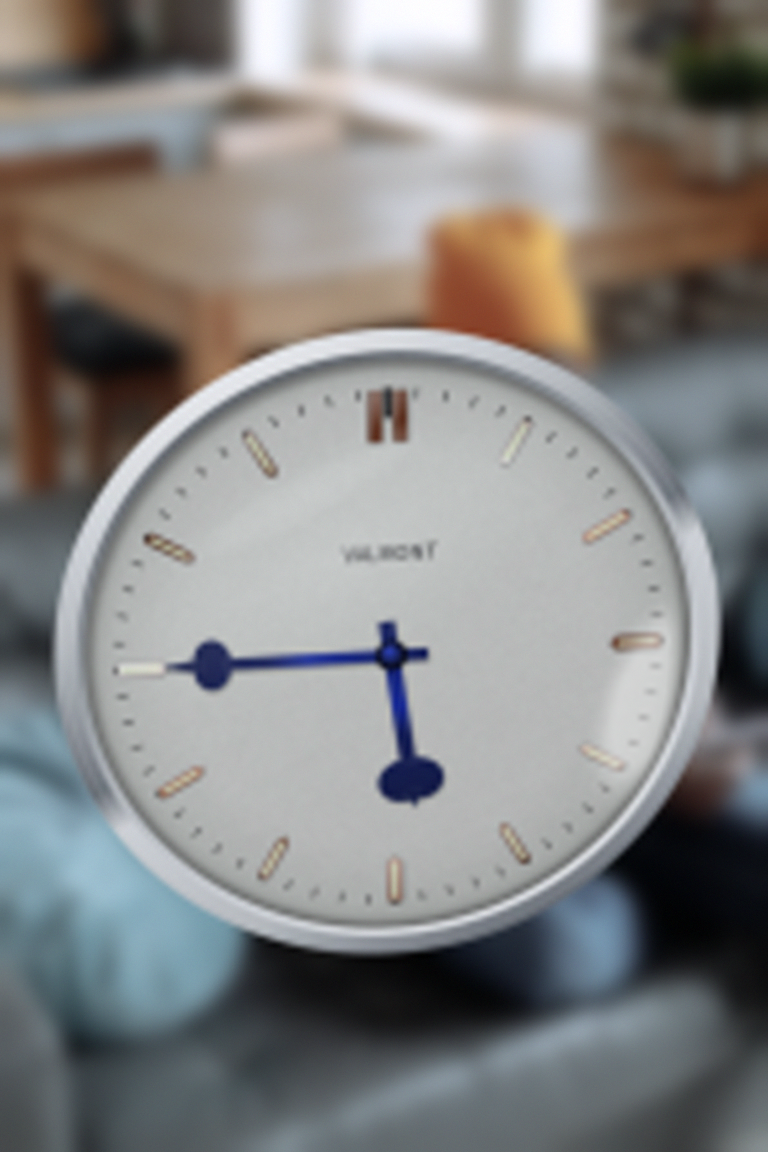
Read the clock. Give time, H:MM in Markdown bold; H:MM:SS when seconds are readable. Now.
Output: **5:45**
